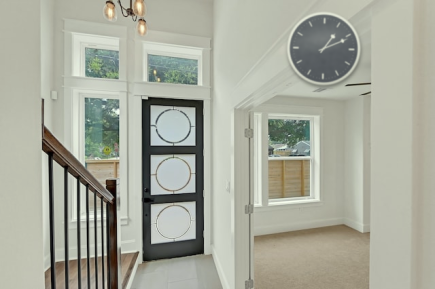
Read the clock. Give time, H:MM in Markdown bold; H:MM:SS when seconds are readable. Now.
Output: **1:11**
